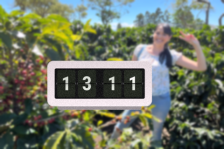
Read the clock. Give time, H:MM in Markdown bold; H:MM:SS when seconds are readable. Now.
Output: **13:11**
